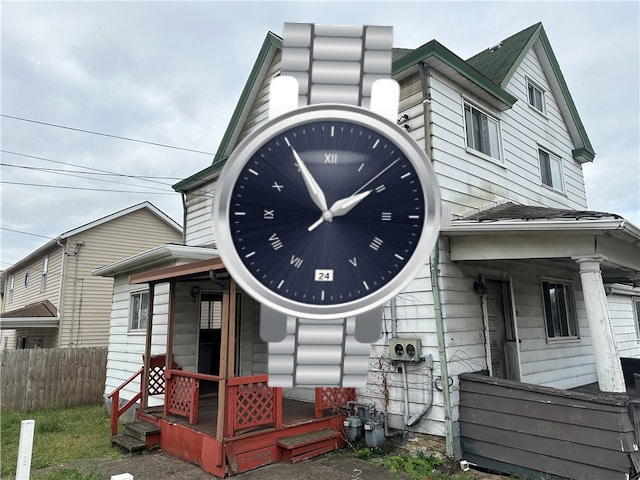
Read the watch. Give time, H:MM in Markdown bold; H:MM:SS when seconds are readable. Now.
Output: **1:55:08**
